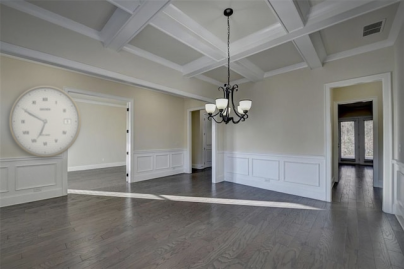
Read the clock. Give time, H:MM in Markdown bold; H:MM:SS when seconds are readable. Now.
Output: **6:50**
